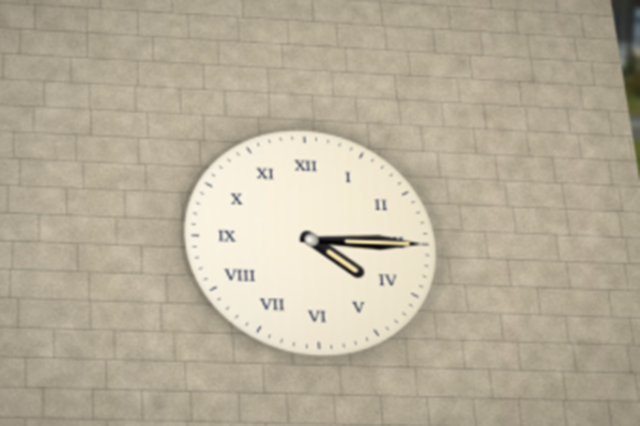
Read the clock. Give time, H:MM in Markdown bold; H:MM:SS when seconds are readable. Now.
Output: **4:15**
